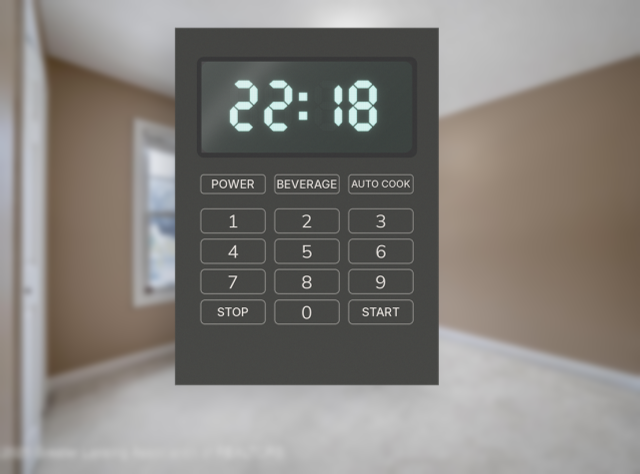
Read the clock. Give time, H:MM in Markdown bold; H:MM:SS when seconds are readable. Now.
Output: **22:18**
